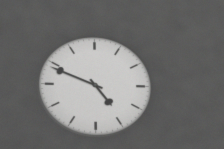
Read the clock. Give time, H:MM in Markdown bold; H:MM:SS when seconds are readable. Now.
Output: **4:49**
